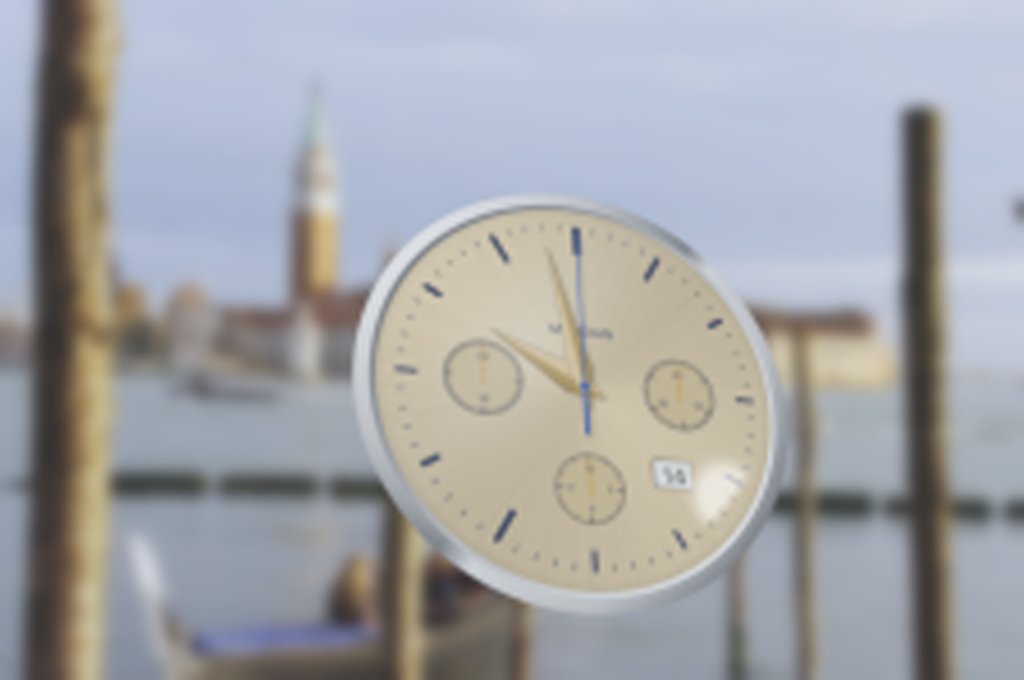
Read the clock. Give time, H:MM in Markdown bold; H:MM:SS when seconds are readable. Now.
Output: **9:58**
